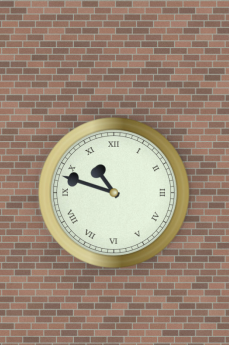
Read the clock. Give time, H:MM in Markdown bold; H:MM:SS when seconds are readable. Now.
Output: **10:48**
